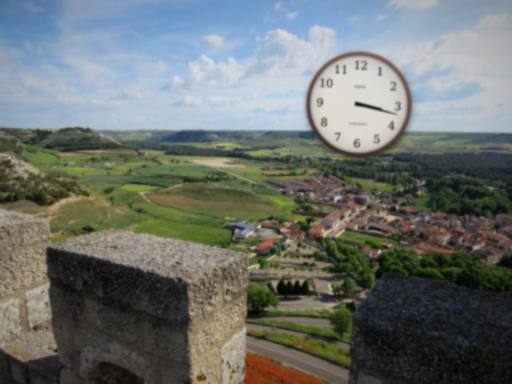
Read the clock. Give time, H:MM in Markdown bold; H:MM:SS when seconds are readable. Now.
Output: **3:17**
